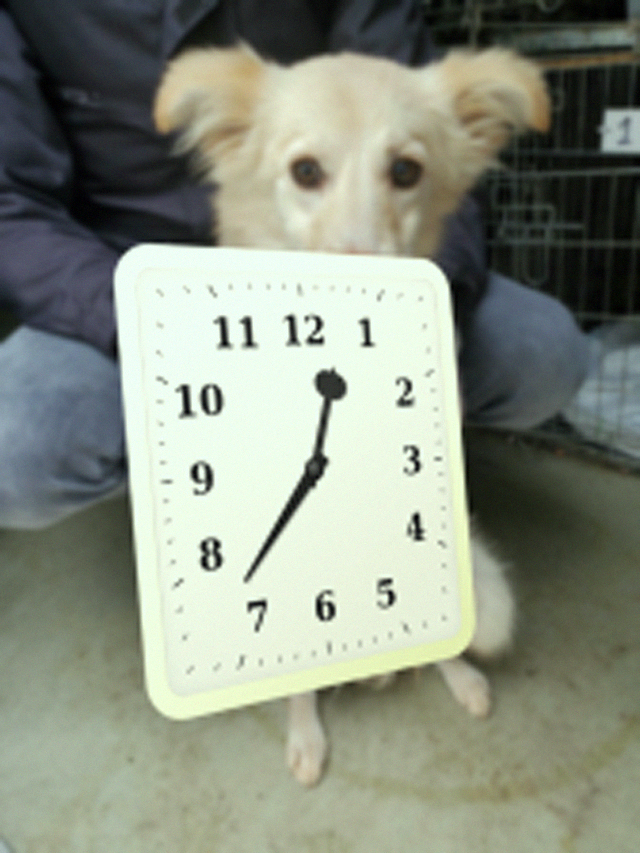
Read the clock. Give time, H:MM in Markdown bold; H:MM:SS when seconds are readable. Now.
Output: **12:37**
